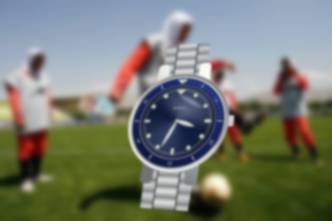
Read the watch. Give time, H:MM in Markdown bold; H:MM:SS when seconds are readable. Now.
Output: **3:34**
